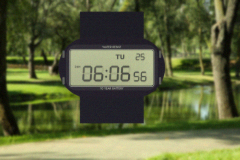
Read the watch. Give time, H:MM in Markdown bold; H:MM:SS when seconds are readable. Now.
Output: **6:06:56**
